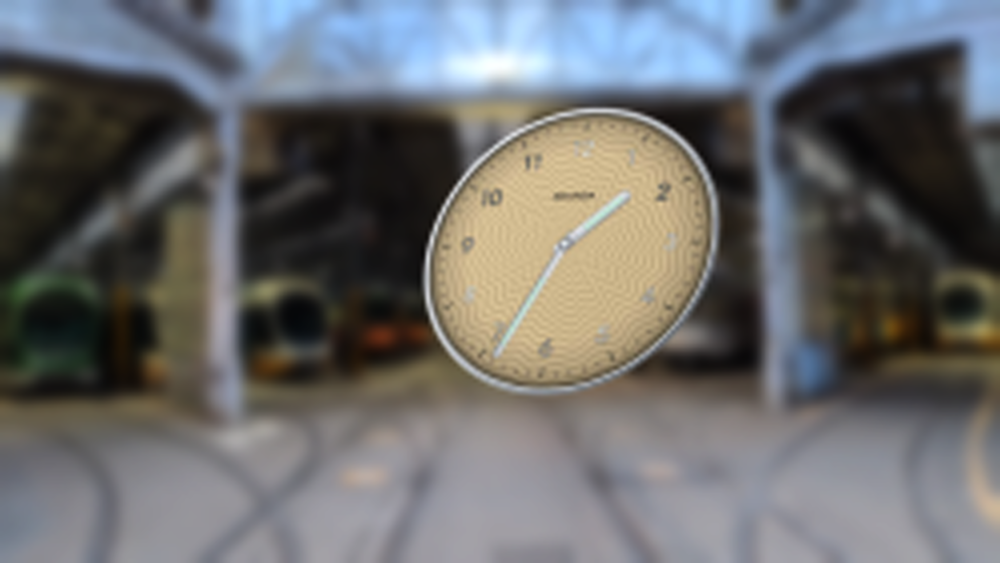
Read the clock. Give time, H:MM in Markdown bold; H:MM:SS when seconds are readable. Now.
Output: **1:34**
